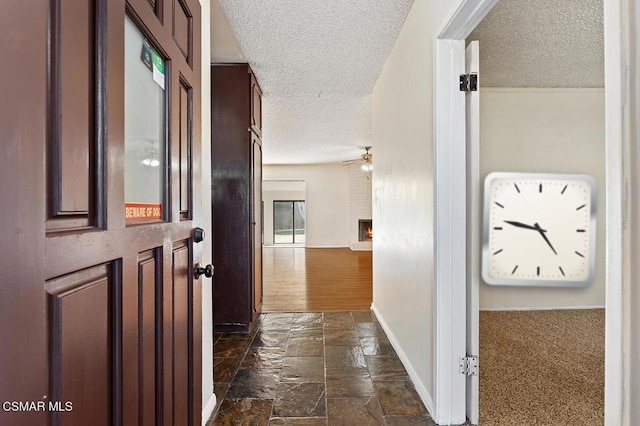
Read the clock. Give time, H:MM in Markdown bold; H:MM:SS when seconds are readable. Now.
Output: **4:47**
